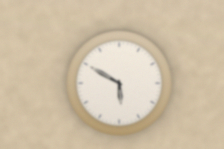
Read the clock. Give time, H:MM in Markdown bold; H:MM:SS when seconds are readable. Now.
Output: **5:50**
